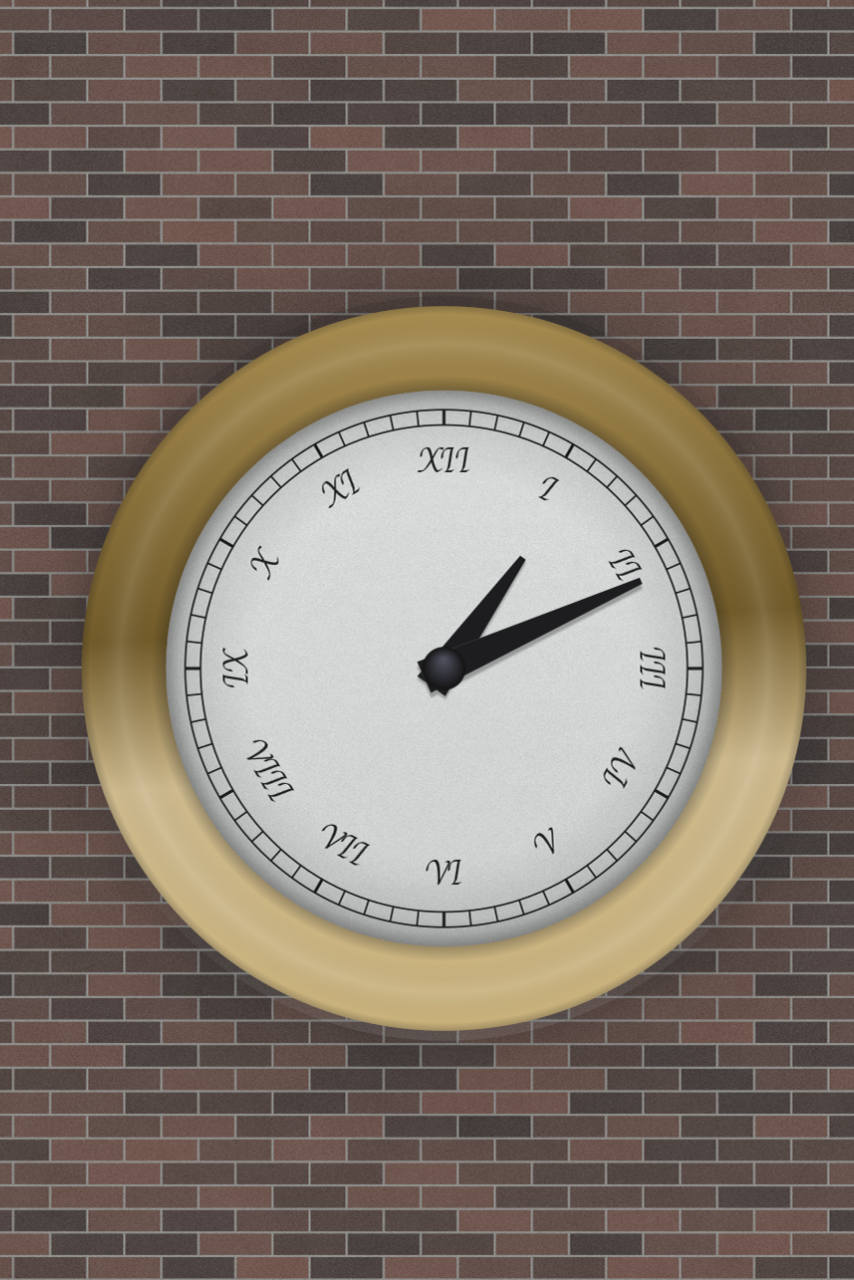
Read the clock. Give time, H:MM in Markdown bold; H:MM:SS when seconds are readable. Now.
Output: **1:11**
